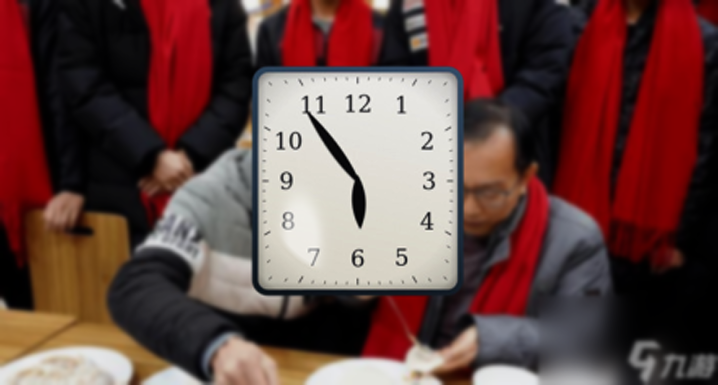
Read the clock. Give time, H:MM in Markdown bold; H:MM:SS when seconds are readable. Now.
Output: **5:54**
